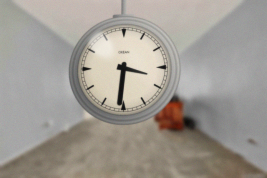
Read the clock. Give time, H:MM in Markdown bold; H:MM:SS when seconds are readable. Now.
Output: **3:31**
